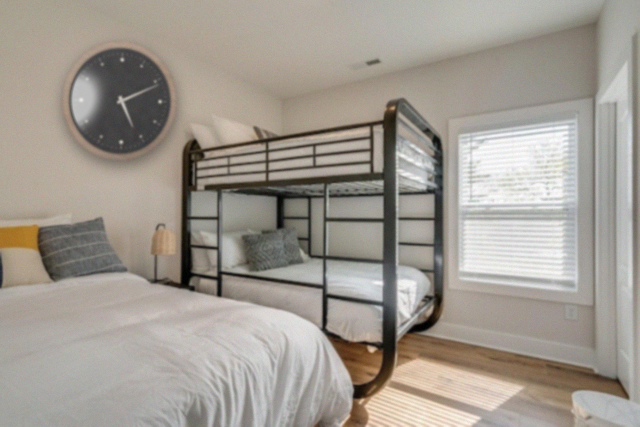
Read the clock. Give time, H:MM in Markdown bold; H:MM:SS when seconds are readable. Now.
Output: **5:11**
